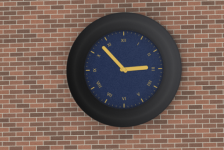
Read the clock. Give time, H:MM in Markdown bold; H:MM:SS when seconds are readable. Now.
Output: **2:53**
